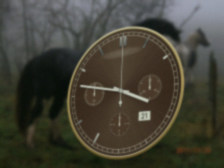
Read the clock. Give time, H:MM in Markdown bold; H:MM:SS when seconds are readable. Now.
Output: **3:47**
